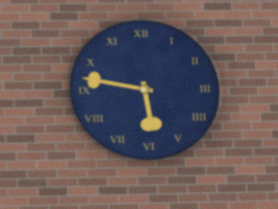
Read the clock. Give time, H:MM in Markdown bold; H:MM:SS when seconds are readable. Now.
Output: **5:47**
